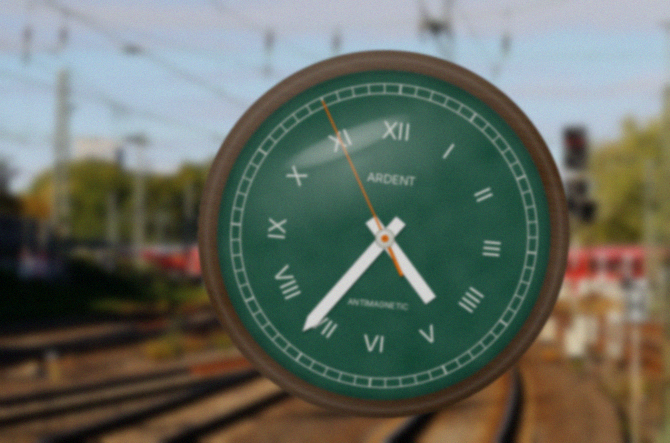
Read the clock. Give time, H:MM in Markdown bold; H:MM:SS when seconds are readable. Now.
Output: **4:35:55**
